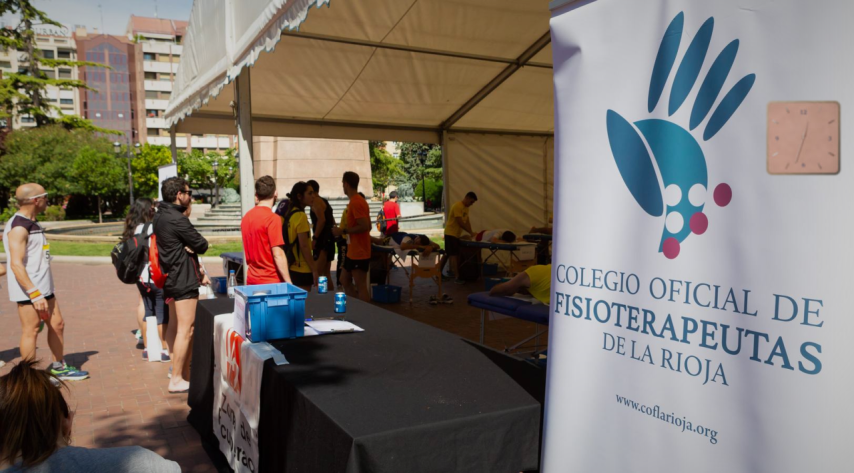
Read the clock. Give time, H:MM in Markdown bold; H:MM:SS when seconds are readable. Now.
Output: **12:33**
